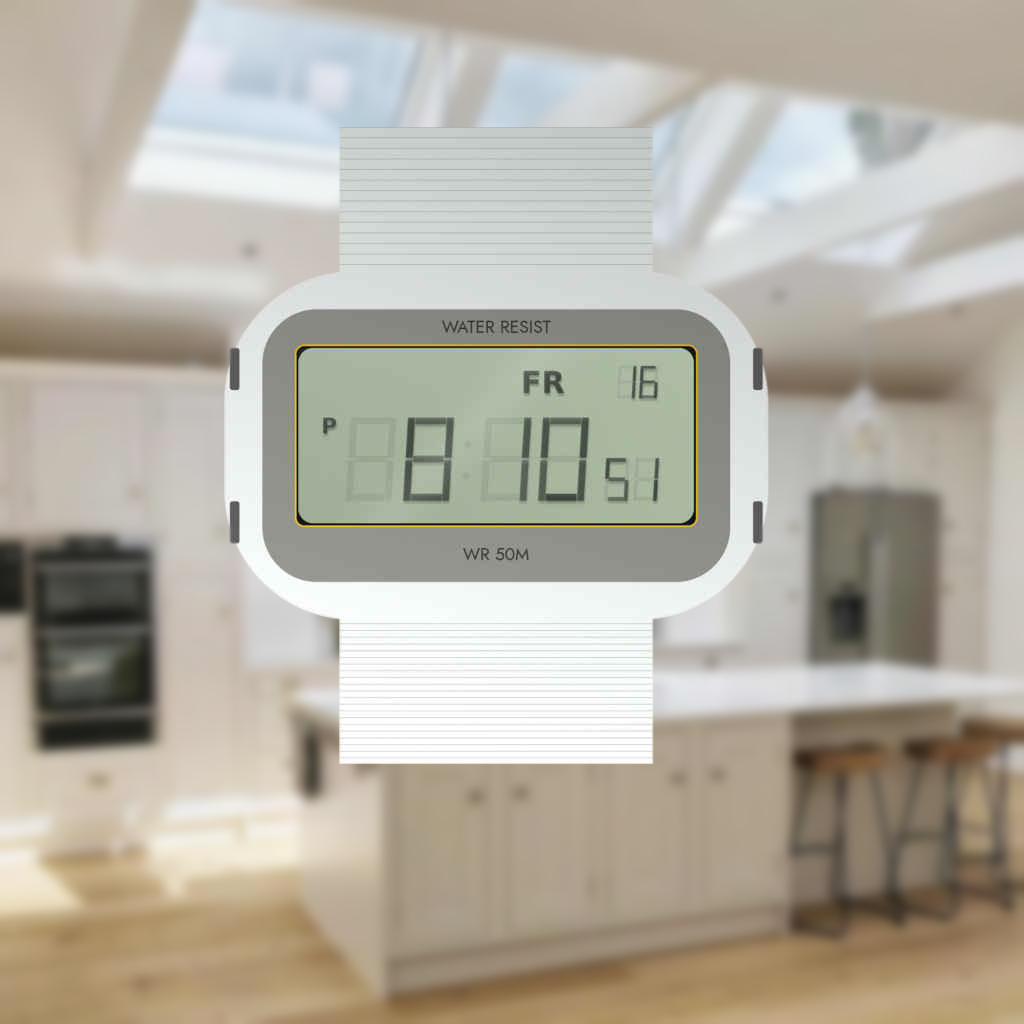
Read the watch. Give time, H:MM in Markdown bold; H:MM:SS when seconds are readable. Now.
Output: **8:10:51**
